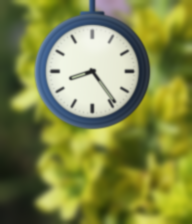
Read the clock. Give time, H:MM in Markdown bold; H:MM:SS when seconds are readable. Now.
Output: **8:24**
